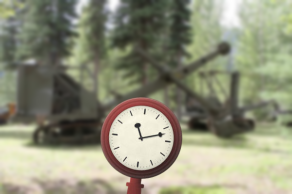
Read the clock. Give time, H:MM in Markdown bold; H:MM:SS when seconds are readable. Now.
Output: **11:12**
